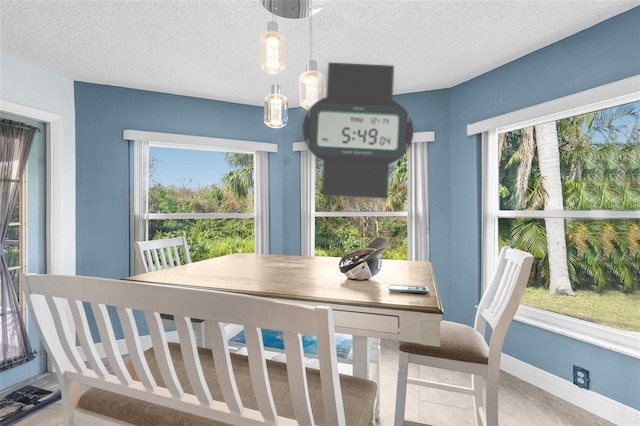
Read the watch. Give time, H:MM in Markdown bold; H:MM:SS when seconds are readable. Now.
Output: **5:49**
